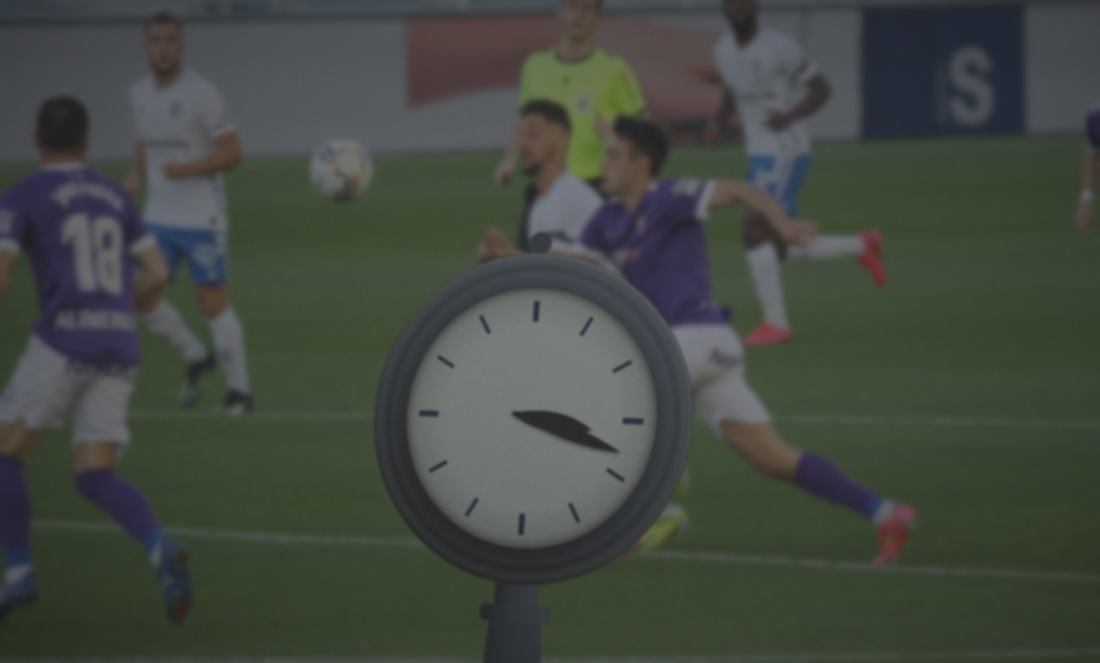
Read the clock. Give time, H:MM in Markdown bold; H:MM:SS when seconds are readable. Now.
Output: **3:18**
